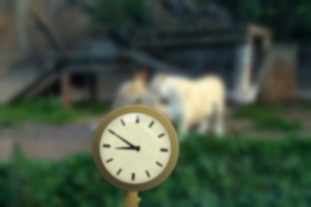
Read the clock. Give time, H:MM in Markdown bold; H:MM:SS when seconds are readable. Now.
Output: **8:50**
